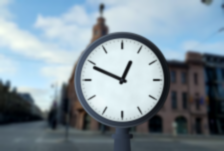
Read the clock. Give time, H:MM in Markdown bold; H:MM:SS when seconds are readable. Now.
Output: **12:49**
